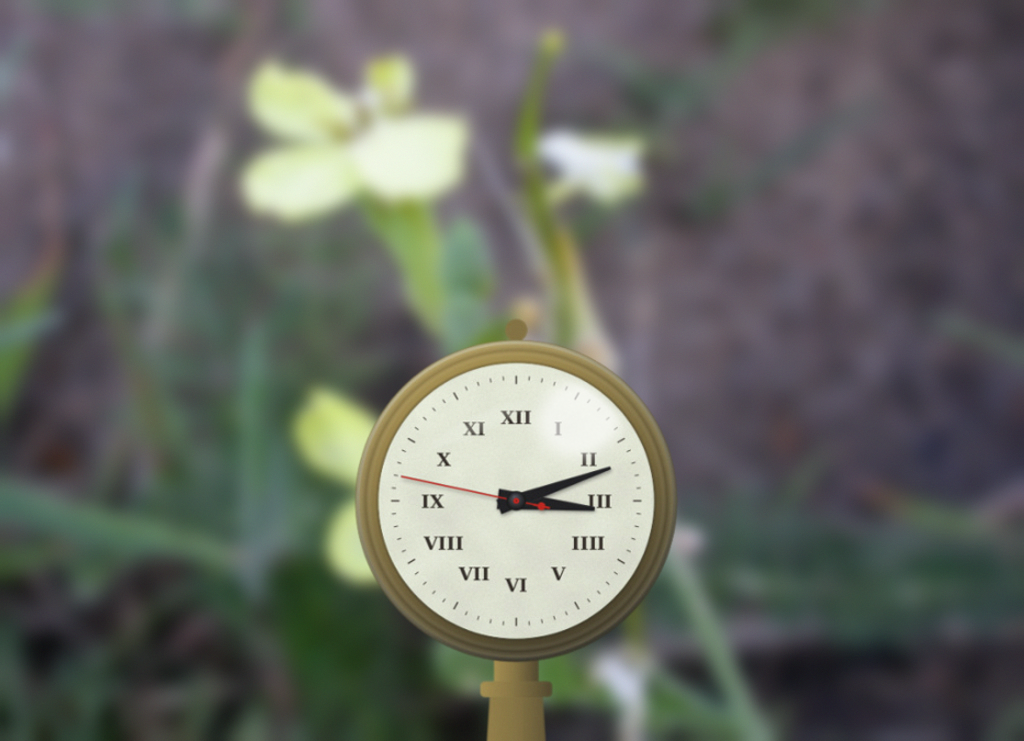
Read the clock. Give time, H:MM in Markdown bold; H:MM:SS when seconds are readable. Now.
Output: **3:11:47**
